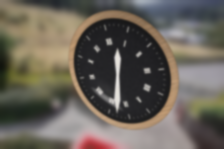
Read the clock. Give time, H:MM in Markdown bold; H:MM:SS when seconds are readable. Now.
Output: **12:33**
